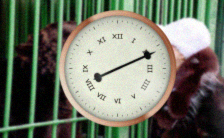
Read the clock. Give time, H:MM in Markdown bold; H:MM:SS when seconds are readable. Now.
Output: **8:11**
